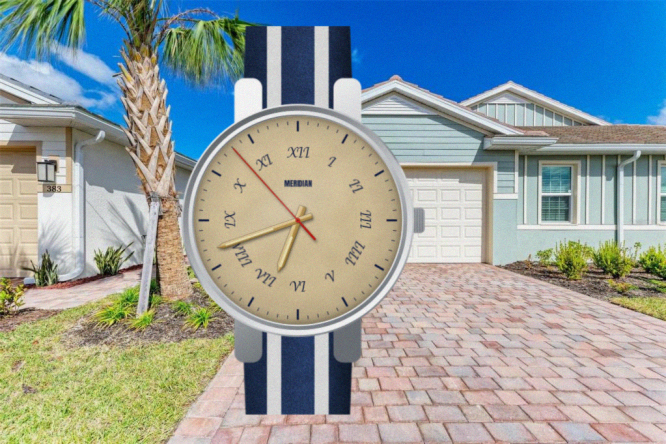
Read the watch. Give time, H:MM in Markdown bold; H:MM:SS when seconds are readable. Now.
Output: **6:41:53**
